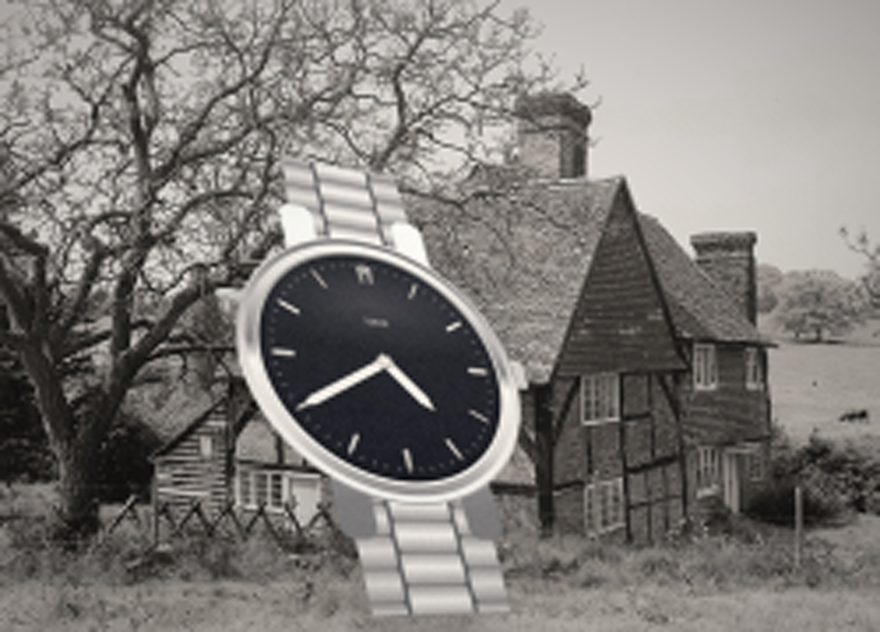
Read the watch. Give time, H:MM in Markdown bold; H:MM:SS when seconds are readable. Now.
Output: **4:40**
